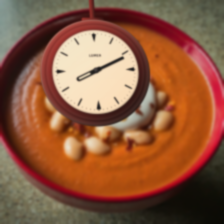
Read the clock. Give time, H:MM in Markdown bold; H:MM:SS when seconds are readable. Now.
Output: **8:11**
